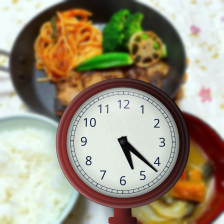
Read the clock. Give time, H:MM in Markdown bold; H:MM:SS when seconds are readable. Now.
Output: **5:22**
